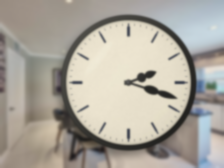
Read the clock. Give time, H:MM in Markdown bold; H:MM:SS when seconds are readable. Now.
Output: **2:18**
